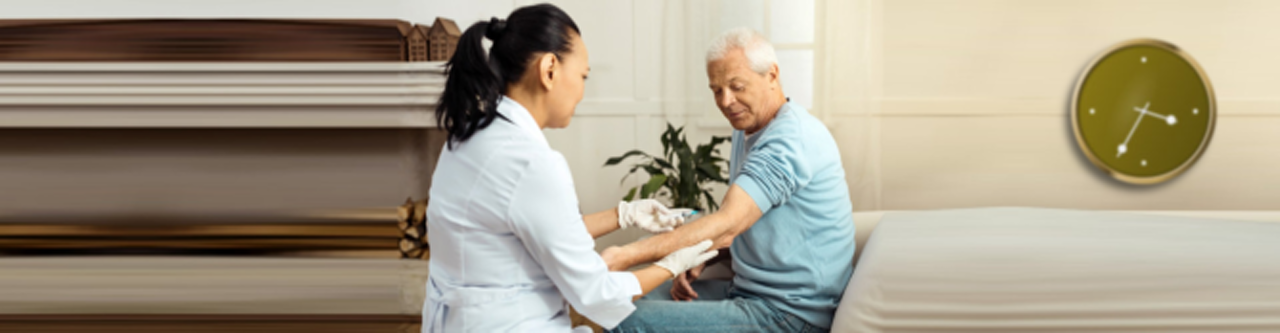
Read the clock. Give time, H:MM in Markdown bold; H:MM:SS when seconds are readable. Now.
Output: **3:35**
